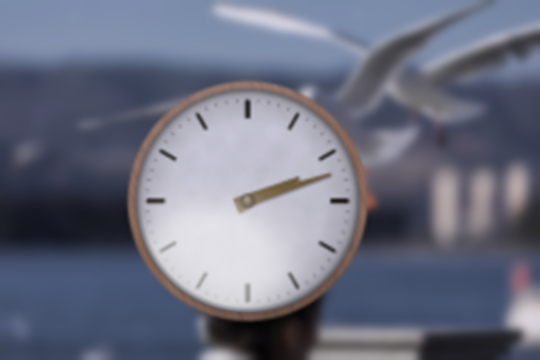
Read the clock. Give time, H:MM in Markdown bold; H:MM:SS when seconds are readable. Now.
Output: **2:12**
